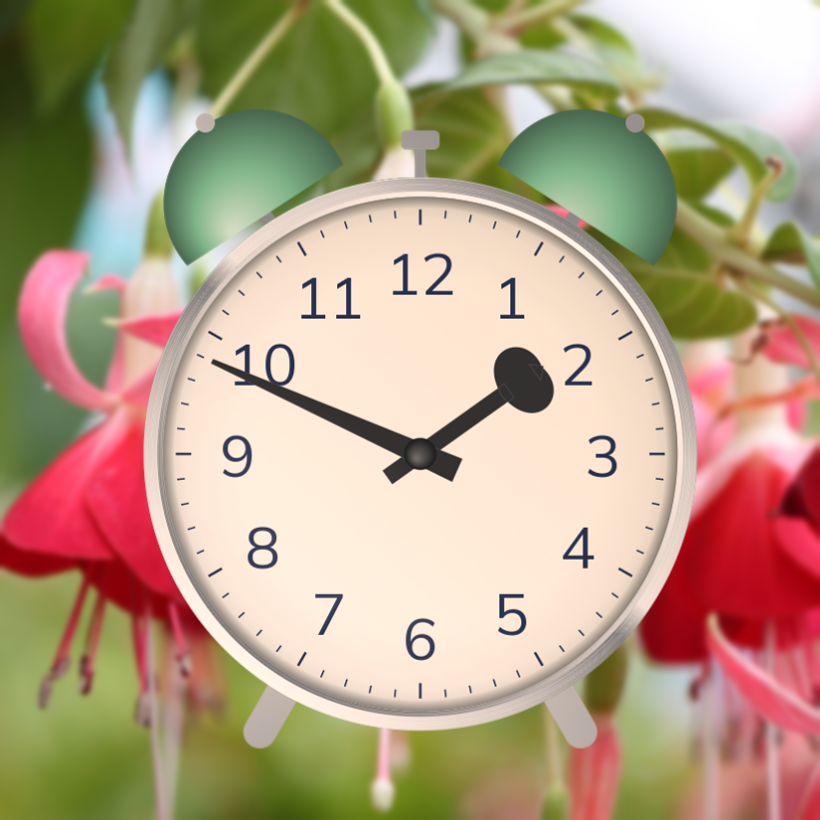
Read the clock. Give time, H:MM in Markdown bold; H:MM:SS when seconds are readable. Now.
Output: **1:49**
